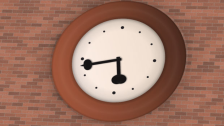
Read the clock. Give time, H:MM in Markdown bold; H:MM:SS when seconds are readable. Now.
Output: **5:43**
